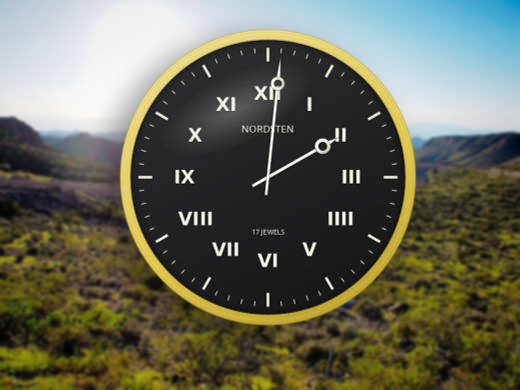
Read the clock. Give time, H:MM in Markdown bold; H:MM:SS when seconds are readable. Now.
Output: **2:01**
